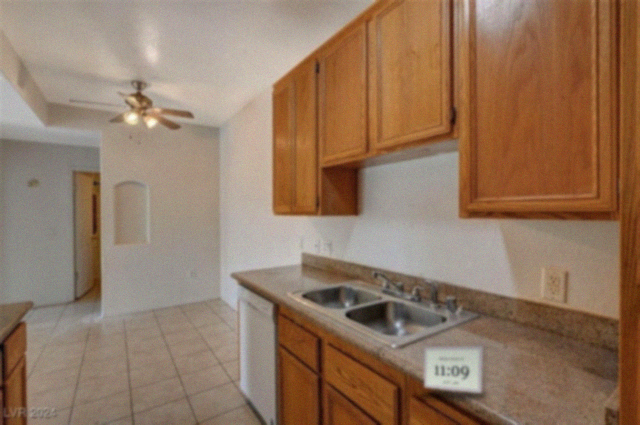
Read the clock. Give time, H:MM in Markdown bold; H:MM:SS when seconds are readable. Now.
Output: **11:09**
